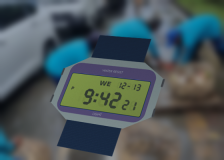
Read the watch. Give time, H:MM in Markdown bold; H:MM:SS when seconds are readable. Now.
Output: **9:42:21**
